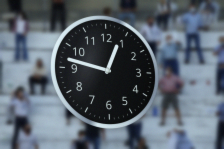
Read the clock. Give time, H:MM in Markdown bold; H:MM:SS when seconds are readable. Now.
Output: **12:47**
